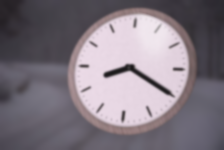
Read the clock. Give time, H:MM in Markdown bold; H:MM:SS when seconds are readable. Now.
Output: **8:20**
